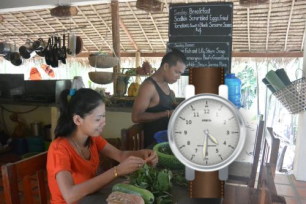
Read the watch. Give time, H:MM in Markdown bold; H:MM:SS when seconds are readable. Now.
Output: **4:31**
